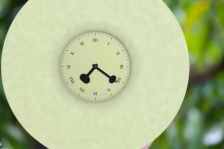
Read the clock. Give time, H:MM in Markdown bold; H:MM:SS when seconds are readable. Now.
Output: **7:21**
